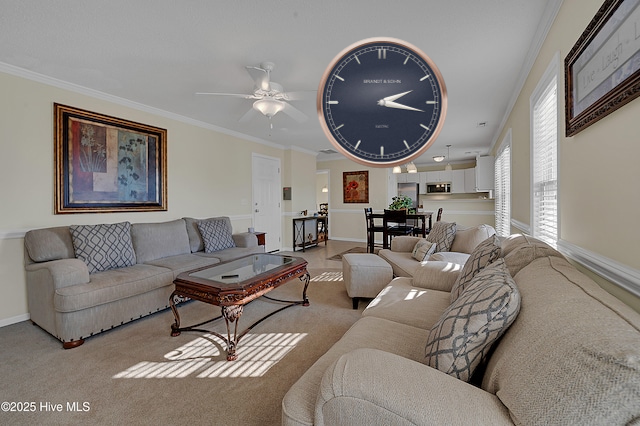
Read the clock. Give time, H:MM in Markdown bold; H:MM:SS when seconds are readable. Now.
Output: **2:17**
